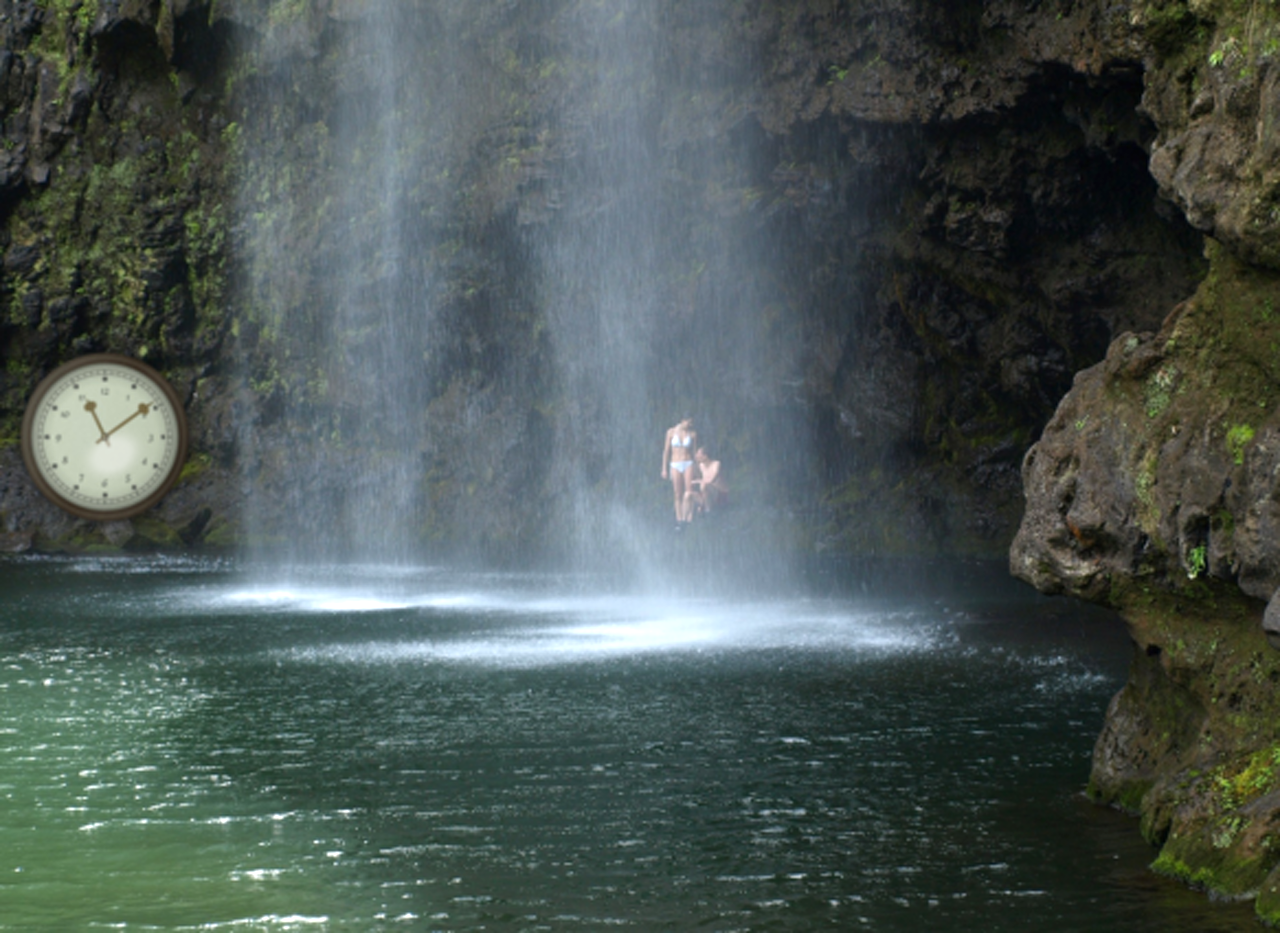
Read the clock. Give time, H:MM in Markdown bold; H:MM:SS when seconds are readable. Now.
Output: **11:09**
